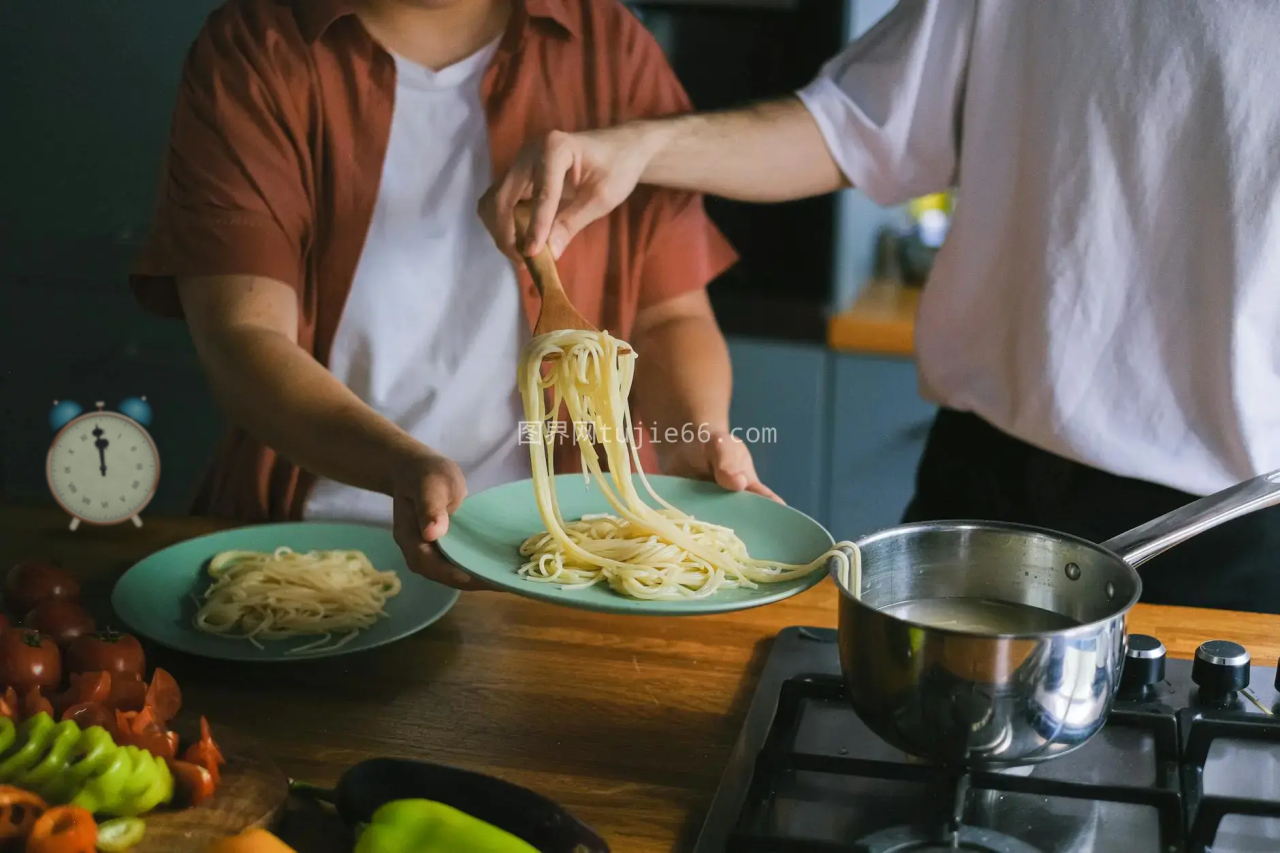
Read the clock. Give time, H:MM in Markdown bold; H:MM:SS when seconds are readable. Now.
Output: **11:59**
